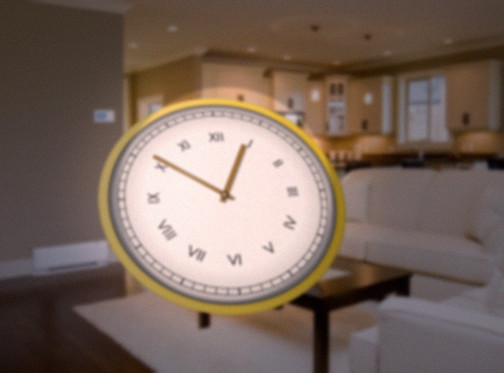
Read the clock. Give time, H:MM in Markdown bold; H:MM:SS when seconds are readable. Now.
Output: **12:51**
